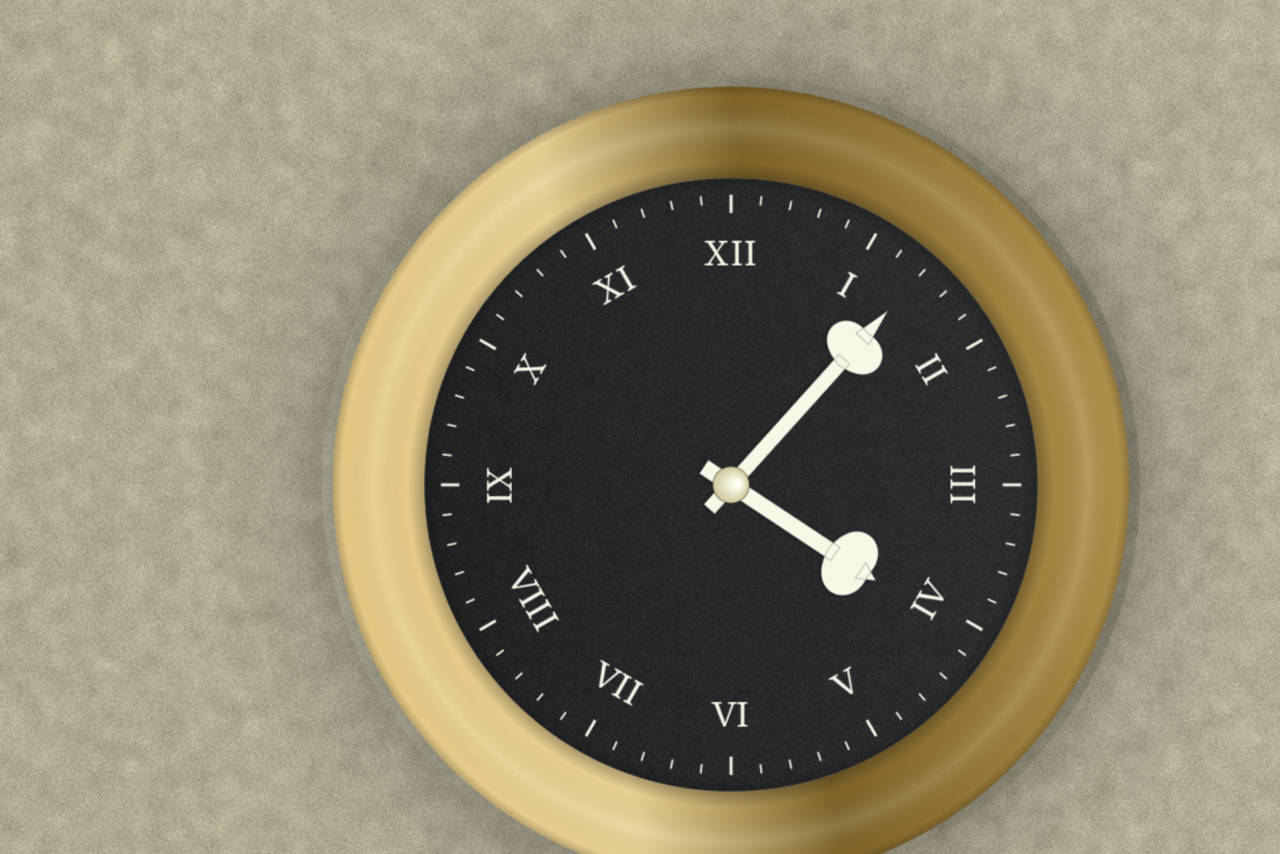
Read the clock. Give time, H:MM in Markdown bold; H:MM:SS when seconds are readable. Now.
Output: **4:07**
